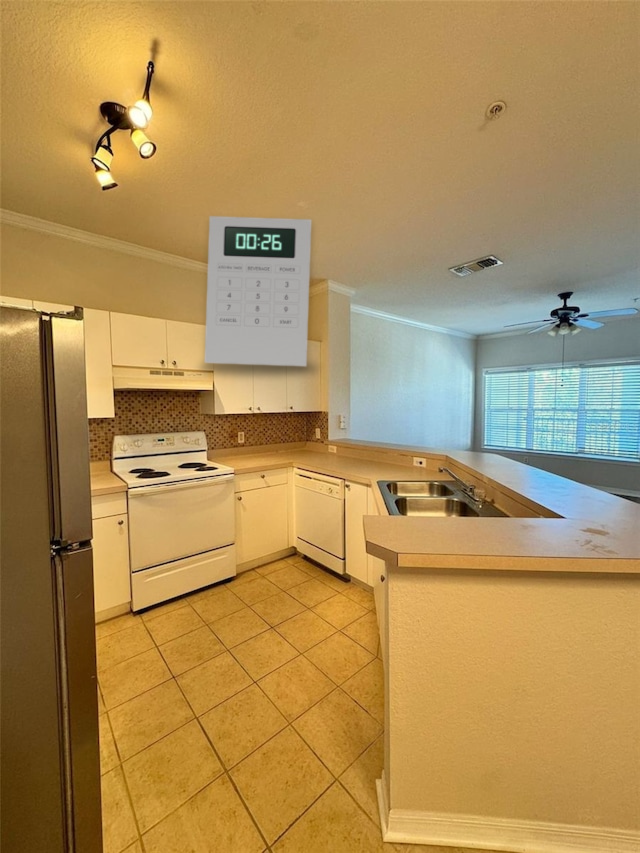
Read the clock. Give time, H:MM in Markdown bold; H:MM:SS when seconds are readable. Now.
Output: **0:26**
